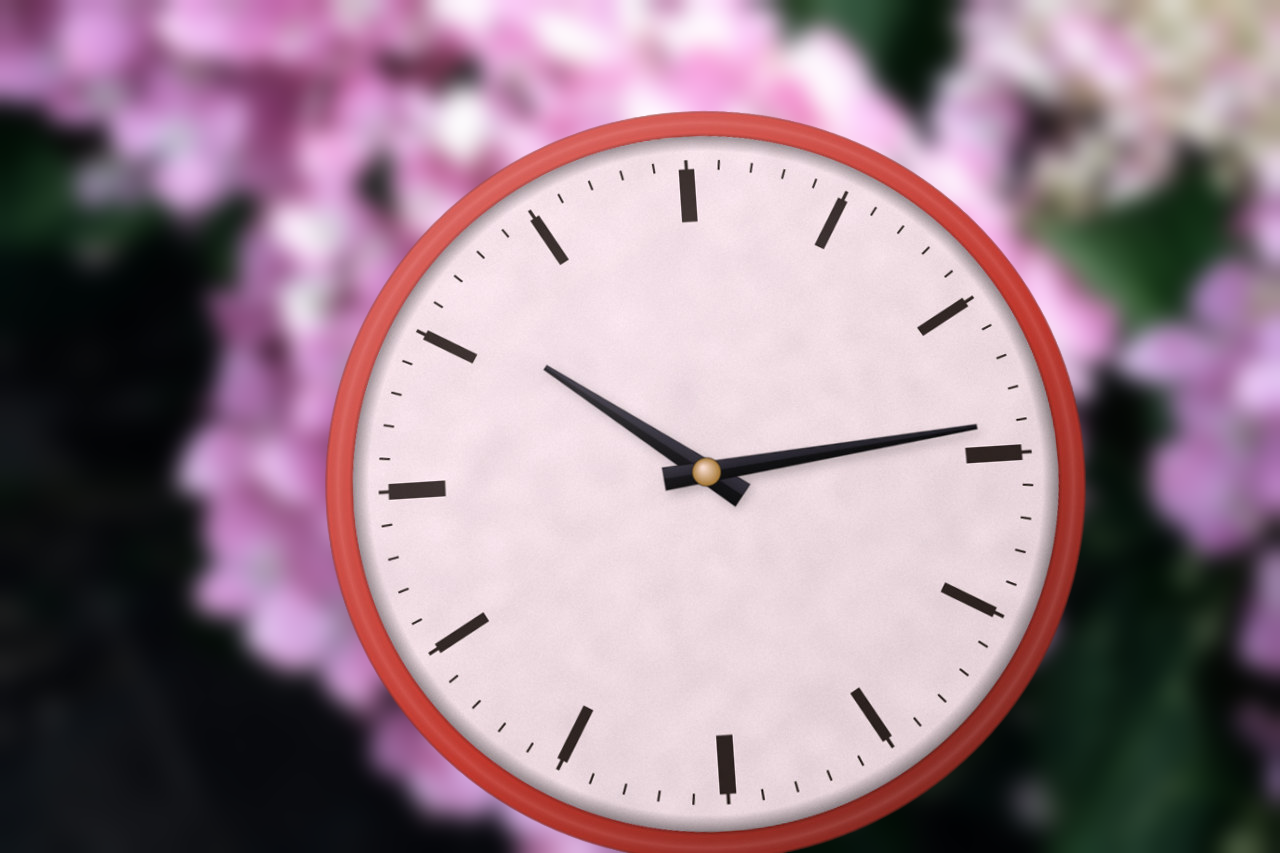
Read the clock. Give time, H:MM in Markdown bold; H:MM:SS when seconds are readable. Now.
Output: **10:14**
